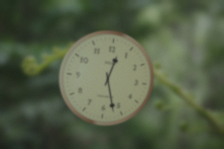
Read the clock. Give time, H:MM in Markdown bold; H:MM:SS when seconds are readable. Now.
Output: **12:27**
